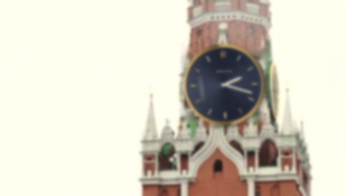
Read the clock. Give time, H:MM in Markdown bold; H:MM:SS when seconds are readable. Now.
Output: **2:18**
